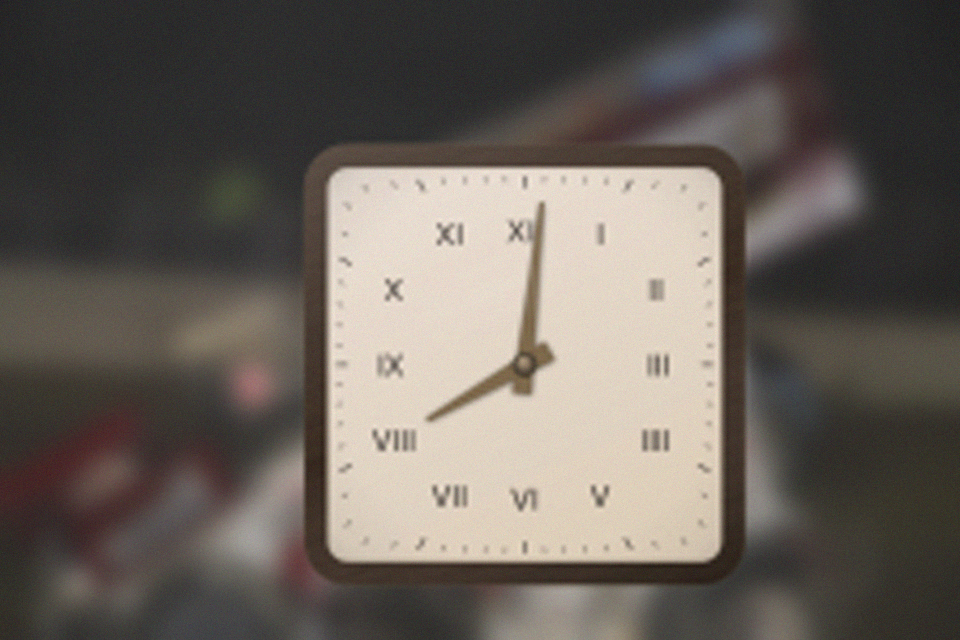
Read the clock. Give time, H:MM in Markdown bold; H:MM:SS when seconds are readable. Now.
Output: **8:01**
